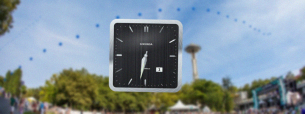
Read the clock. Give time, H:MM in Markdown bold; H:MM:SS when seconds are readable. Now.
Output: **6:32**
